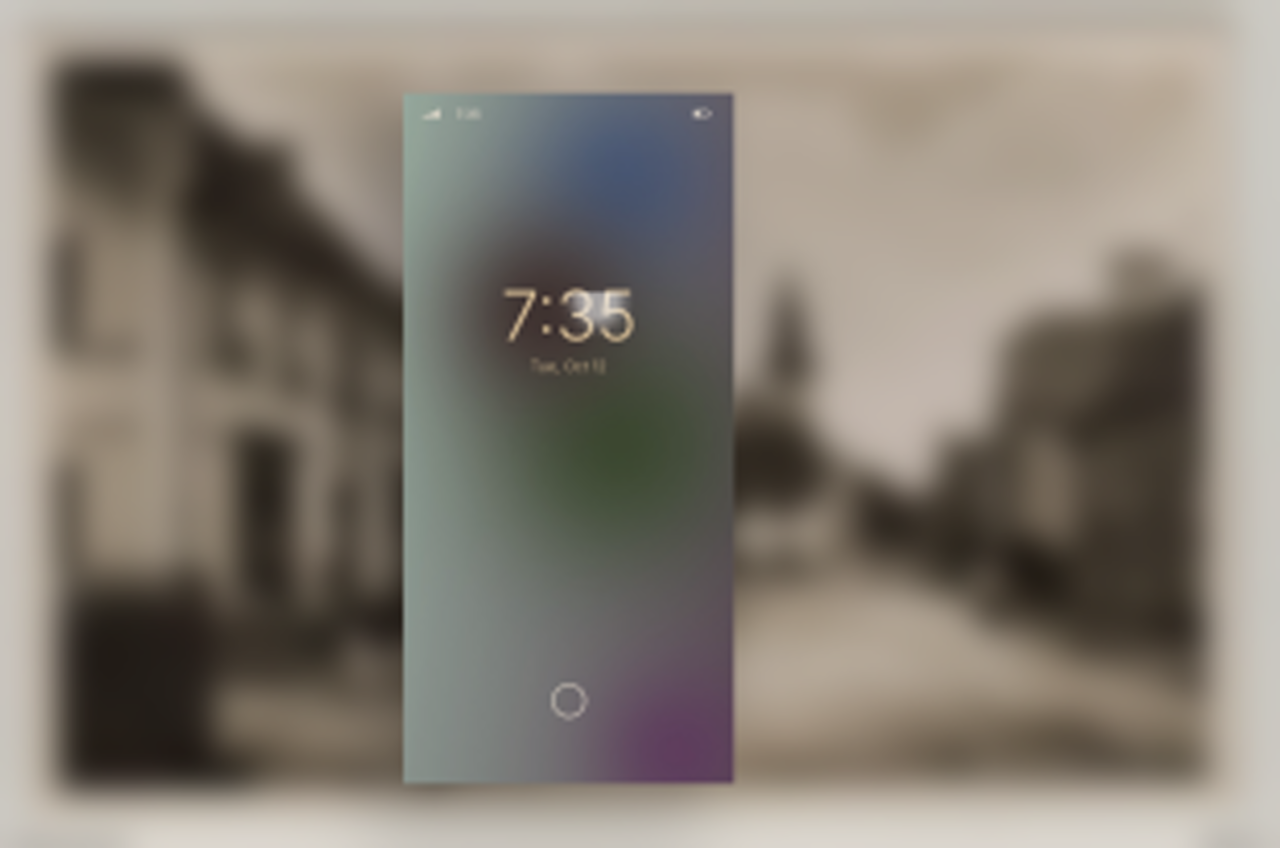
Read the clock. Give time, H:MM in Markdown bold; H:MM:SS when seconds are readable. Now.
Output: **7:35**
